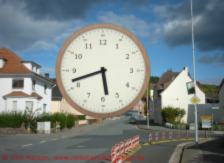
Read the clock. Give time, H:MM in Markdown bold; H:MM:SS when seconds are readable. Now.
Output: **5:42**
